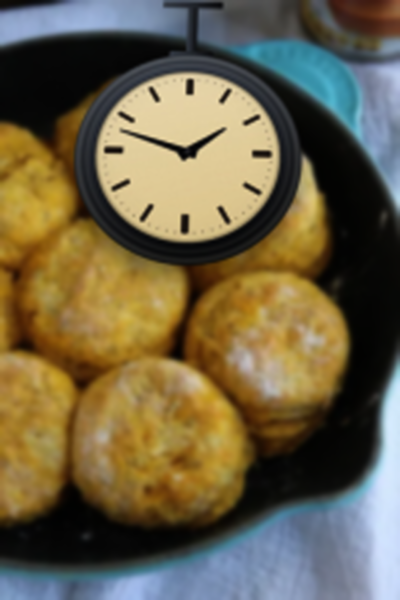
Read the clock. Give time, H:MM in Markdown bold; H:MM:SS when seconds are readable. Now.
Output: **1:48**
